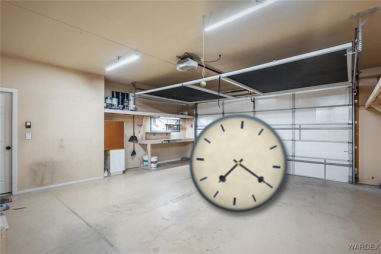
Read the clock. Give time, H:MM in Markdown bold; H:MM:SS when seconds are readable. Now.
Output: **7:20**
